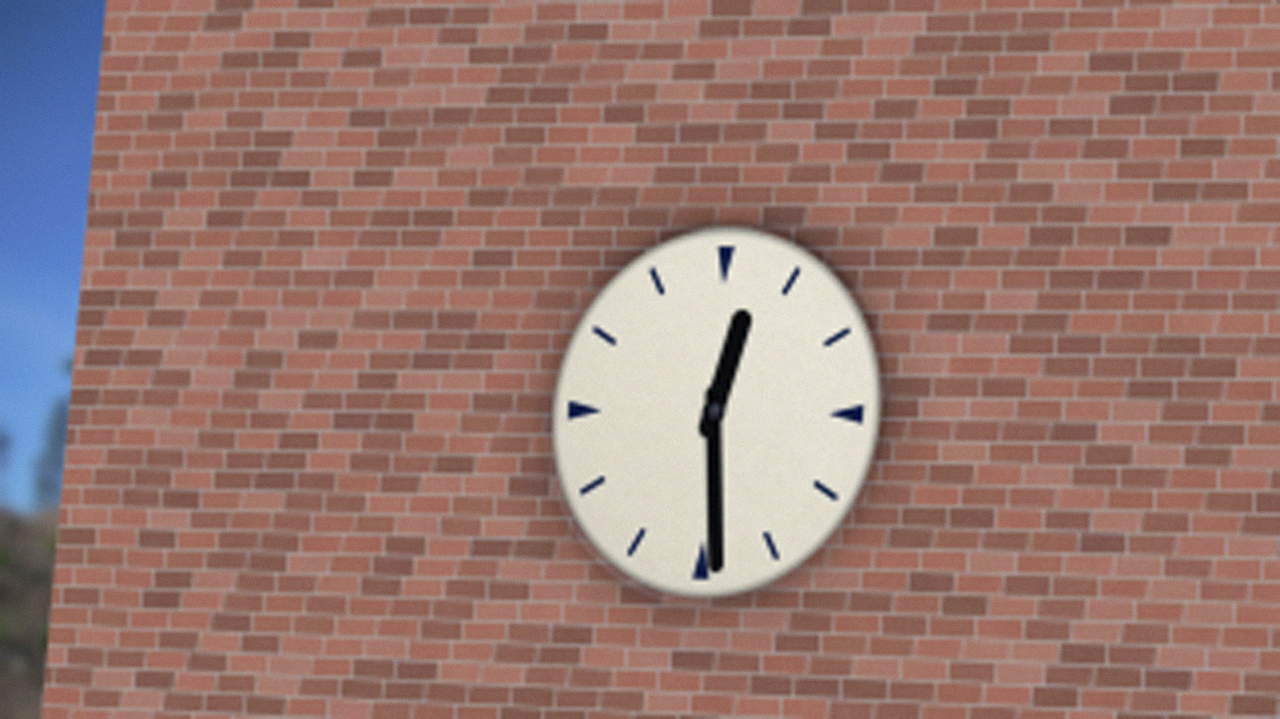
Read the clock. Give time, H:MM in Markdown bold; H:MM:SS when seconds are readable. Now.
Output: **12:29**
